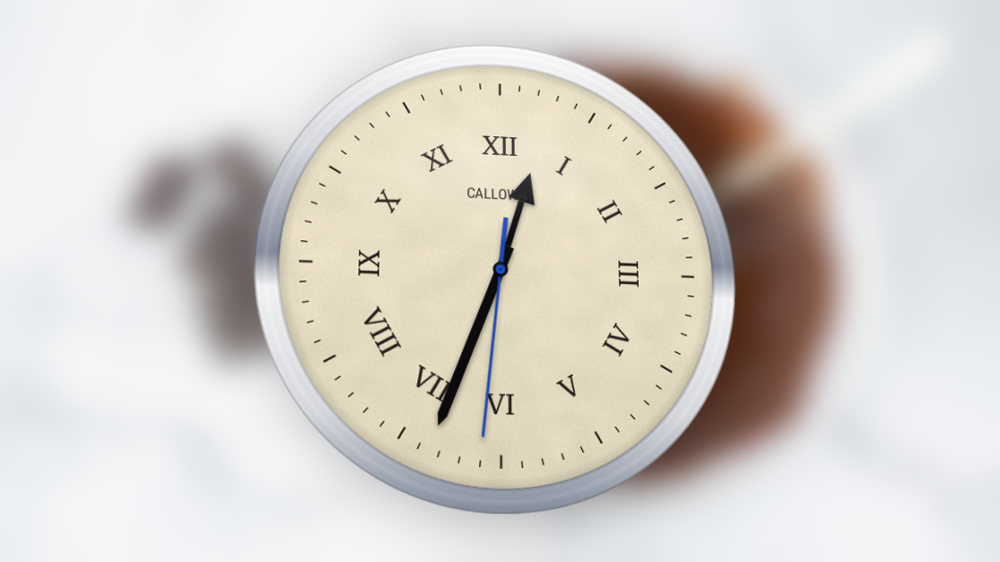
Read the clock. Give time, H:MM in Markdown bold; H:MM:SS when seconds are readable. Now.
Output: **12:33:31**
